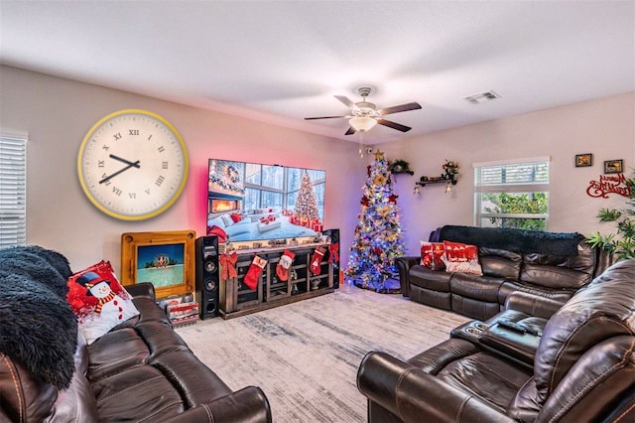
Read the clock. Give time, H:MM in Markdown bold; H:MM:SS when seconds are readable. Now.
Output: **9:40**
